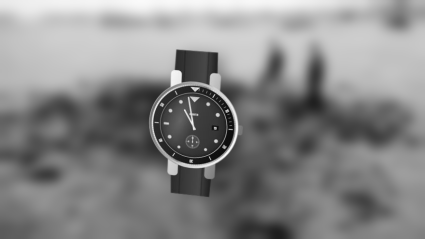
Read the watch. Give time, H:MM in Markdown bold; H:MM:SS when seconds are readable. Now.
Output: **10:58**
